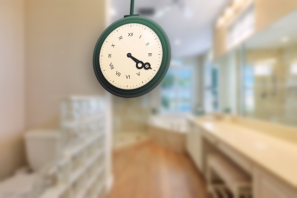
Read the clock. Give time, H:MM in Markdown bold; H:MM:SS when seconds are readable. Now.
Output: **4:20**
